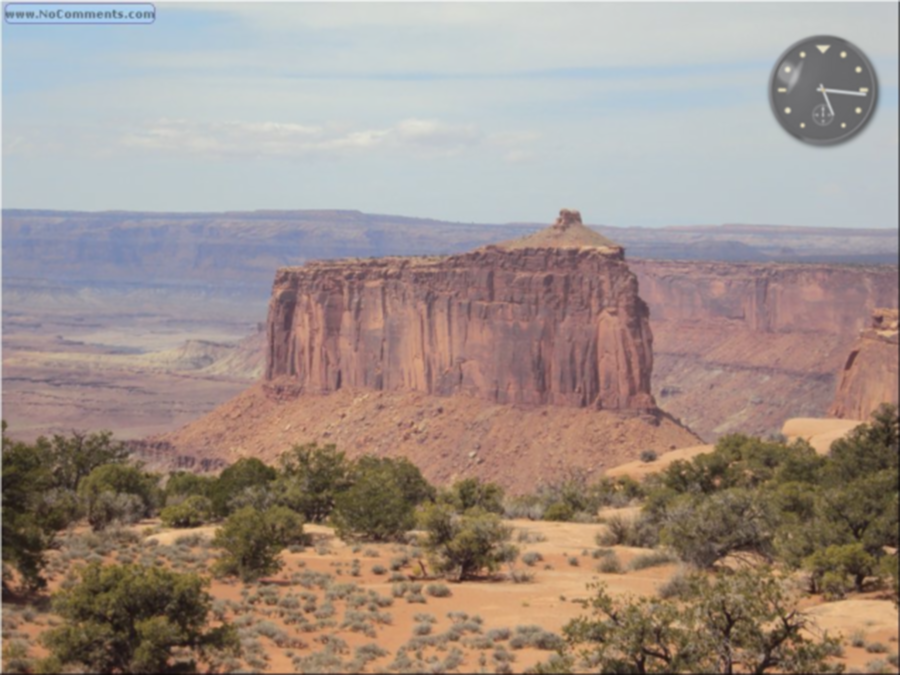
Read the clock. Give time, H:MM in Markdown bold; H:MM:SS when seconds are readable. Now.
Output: **5:16**
